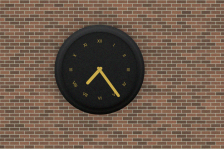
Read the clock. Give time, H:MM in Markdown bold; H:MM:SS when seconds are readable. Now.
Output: **7:24**
